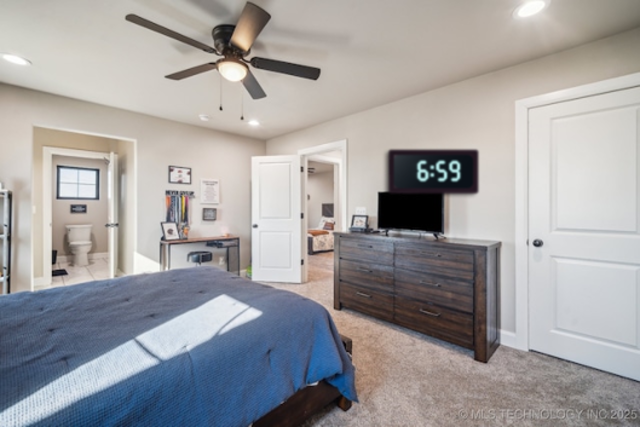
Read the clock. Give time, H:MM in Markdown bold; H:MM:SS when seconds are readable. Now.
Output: **6:59**
